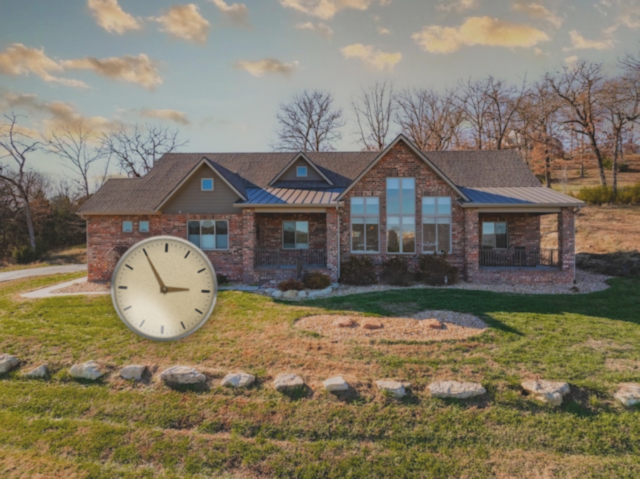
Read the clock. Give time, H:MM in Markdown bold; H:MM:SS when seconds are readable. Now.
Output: **2:55**
